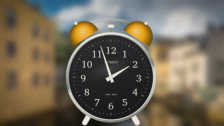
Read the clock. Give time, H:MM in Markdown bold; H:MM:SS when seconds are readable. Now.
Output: **1:57**
